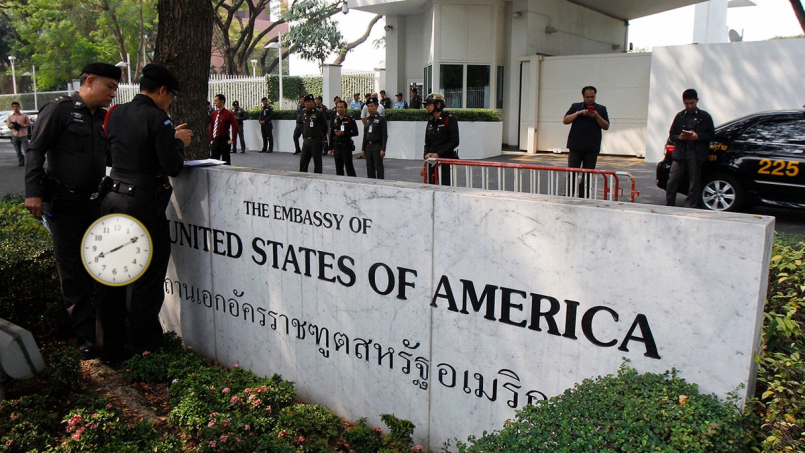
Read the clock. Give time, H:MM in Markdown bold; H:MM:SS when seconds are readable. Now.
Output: **8:10**
